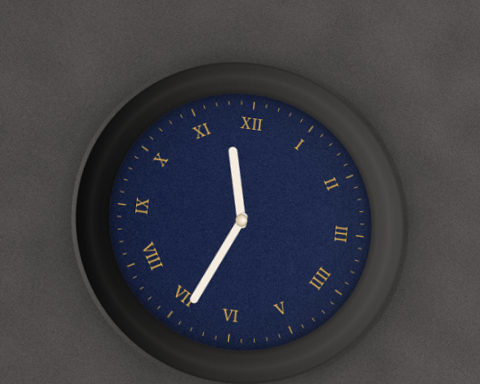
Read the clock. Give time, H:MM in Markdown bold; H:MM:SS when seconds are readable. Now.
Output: **11:34**
